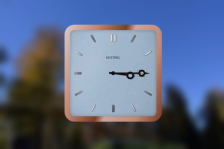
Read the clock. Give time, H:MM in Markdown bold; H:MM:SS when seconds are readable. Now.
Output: **3:15**
